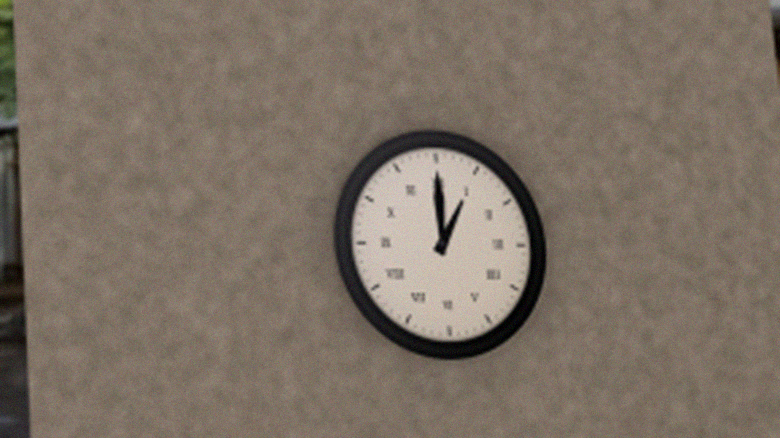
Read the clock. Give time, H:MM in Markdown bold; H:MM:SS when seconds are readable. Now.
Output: **1:00**
